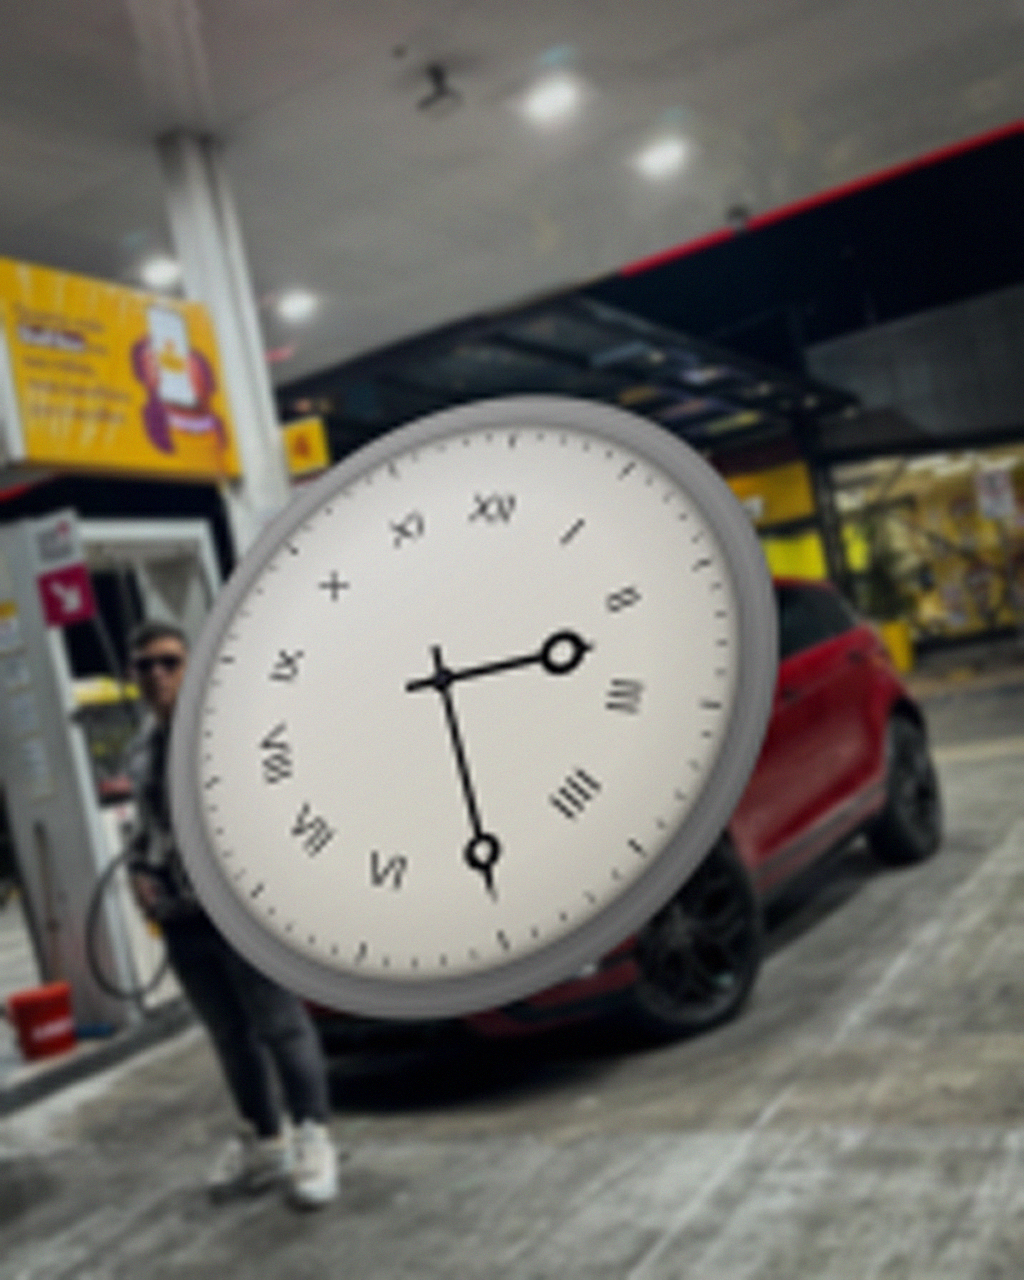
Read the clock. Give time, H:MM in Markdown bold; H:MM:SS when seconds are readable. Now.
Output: **2:25**
